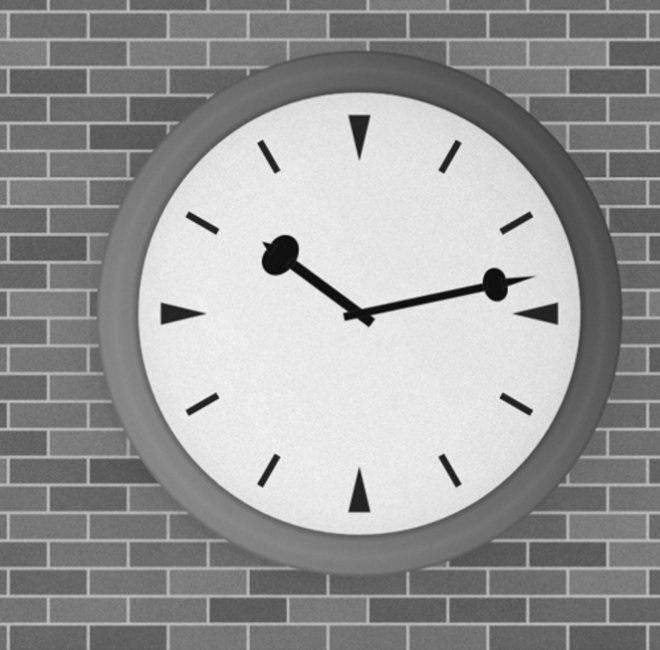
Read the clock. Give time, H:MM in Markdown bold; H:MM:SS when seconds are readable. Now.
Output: **10:13**
